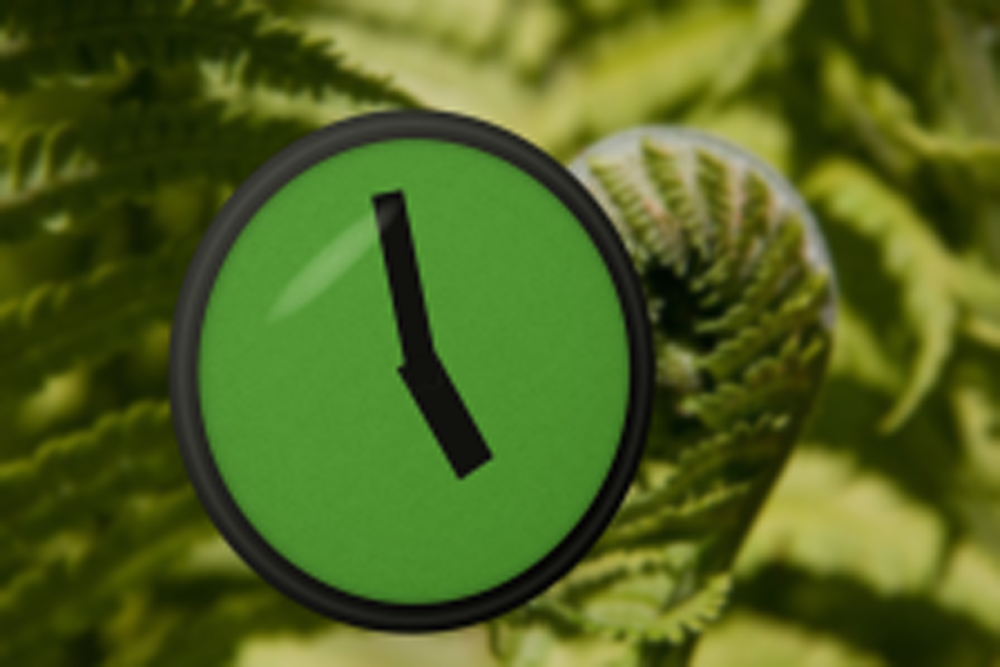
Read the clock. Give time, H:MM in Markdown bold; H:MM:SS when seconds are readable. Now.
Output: **4:58**
